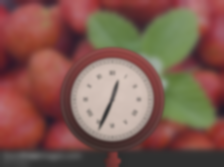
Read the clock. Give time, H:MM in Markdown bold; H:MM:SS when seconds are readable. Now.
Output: **12:34**
